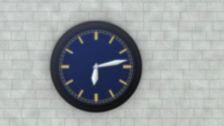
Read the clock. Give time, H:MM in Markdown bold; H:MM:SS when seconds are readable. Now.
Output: **6:13**
